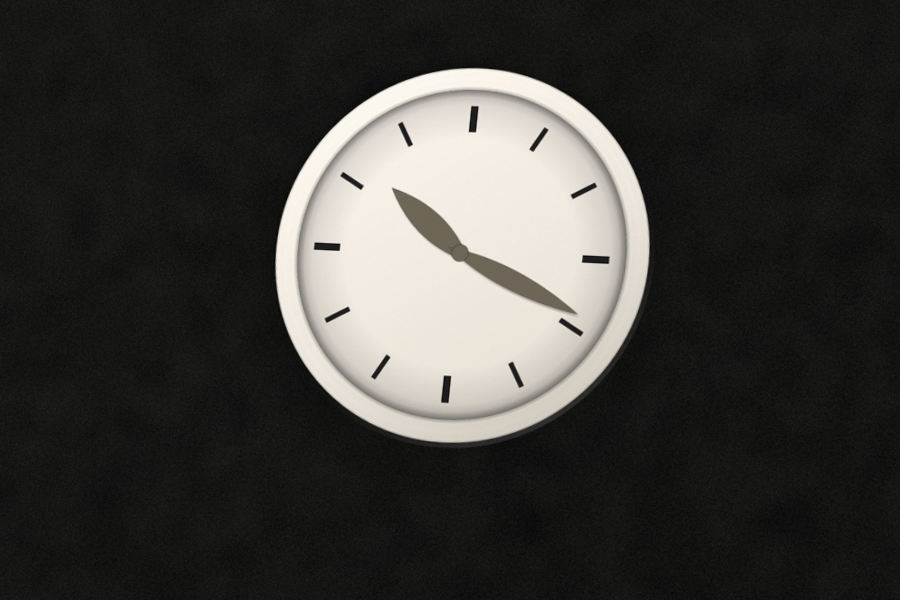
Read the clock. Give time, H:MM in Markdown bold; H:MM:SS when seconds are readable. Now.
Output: **10:19**
